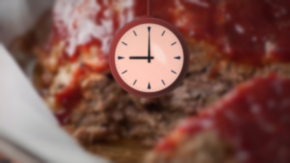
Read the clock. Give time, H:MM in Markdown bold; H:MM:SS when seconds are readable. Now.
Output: **9:00**
